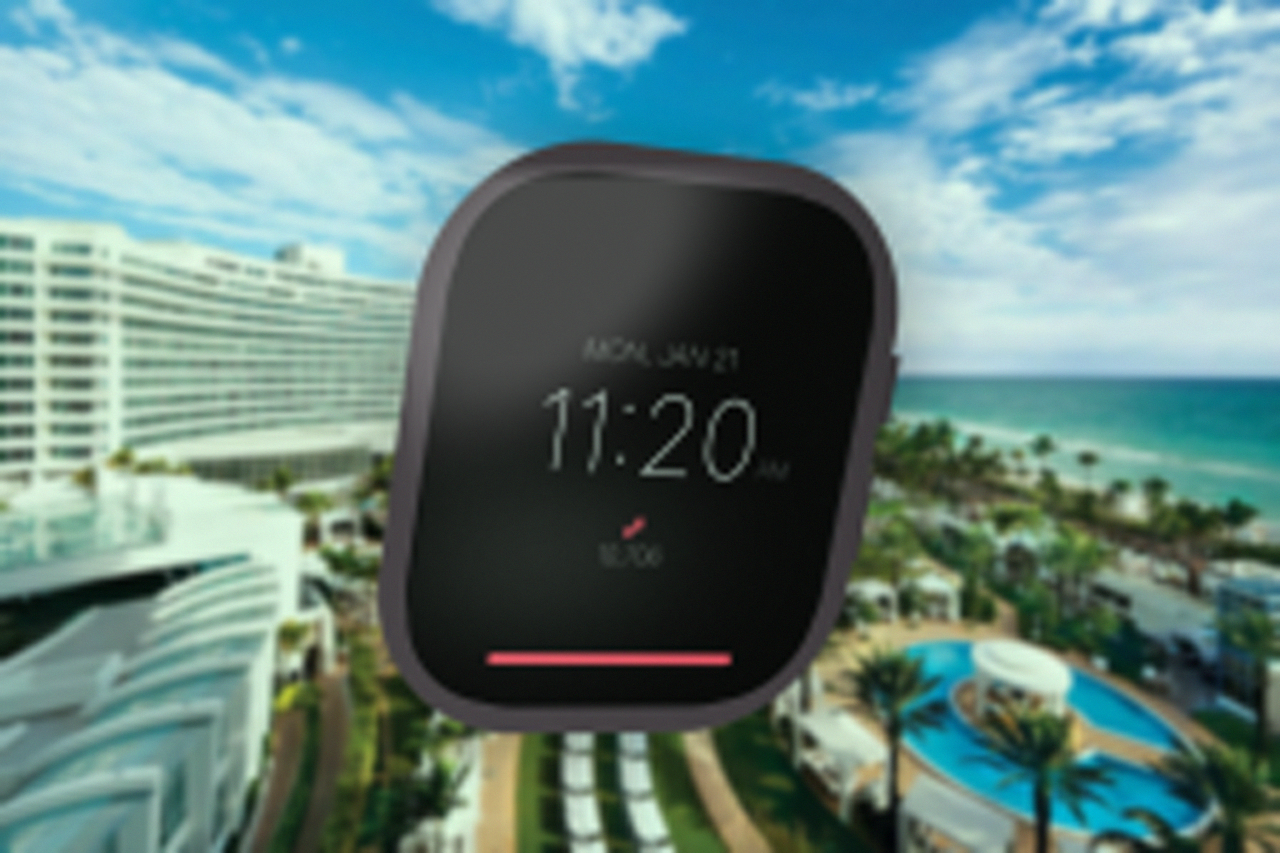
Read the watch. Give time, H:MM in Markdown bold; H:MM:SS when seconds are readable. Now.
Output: **11:20**
